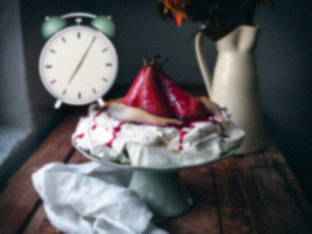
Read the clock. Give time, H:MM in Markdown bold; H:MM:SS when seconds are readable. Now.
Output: **7:05**
